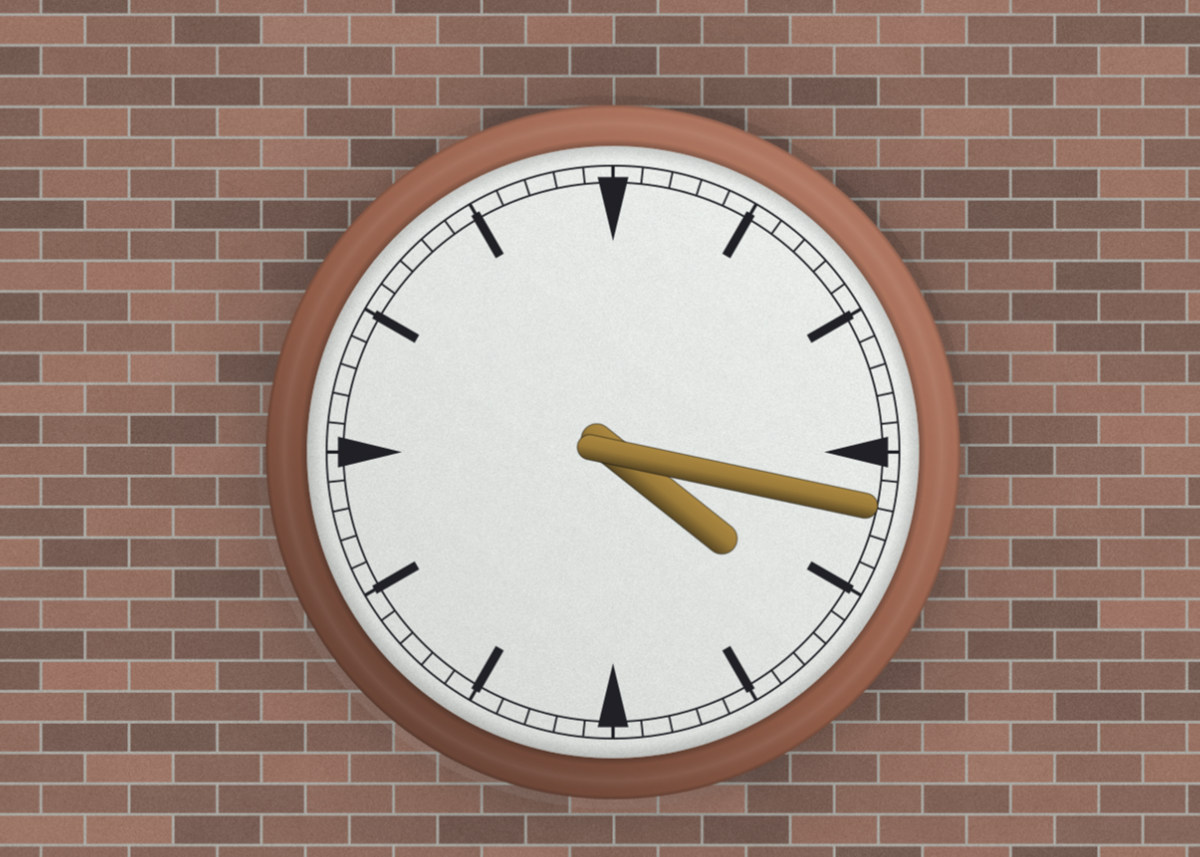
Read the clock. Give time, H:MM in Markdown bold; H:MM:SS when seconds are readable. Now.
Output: **4:17**
